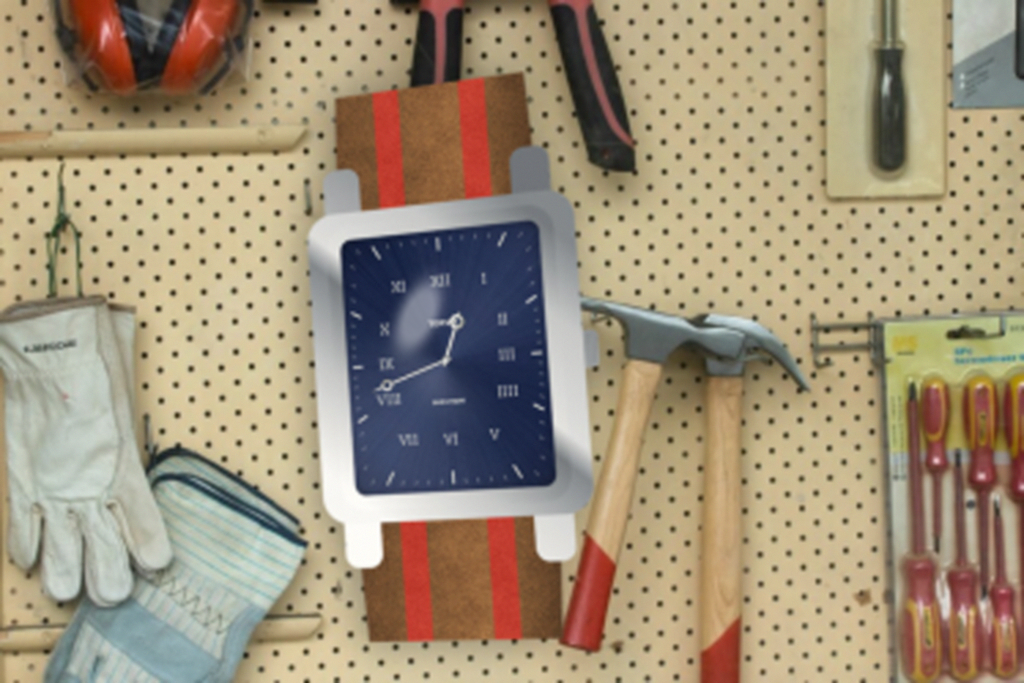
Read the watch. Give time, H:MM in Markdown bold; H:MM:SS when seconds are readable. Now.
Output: **12:42**
